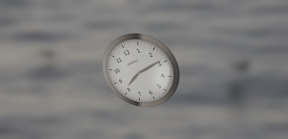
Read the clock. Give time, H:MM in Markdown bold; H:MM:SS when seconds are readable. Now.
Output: **8:14**
